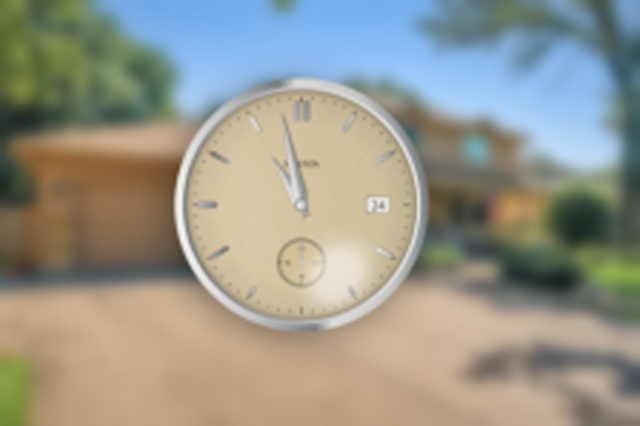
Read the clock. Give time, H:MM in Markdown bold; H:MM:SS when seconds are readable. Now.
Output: **10:58**
